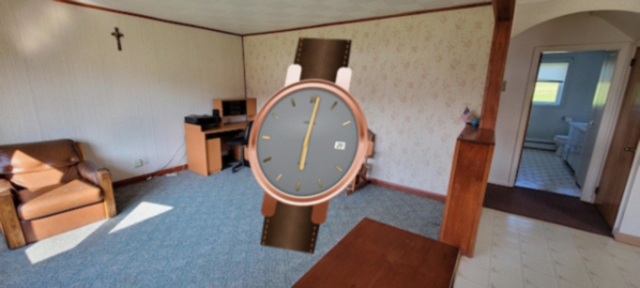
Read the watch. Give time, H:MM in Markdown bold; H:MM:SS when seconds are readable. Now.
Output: **6:01**
